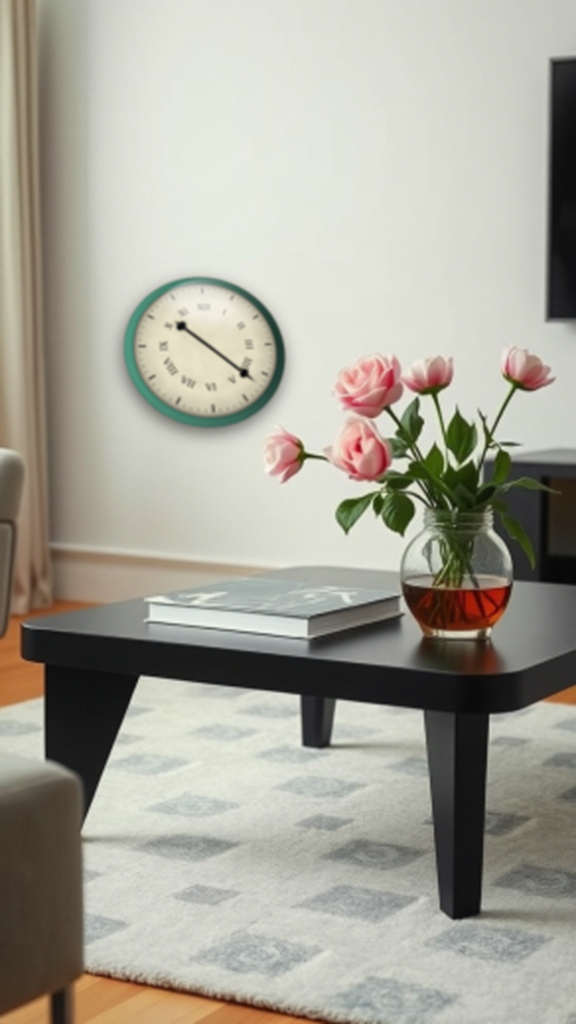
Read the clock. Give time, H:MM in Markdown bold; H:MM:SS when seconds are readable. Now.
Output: **10:22**
